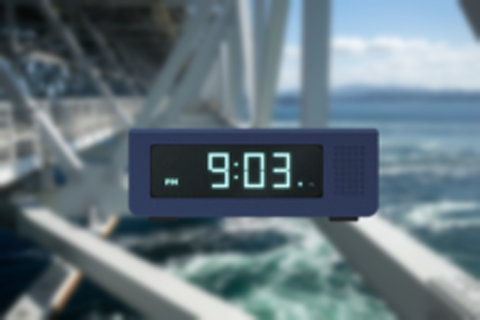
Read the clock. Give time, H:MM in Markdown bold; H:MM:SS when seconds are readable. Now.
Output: **9:03**
